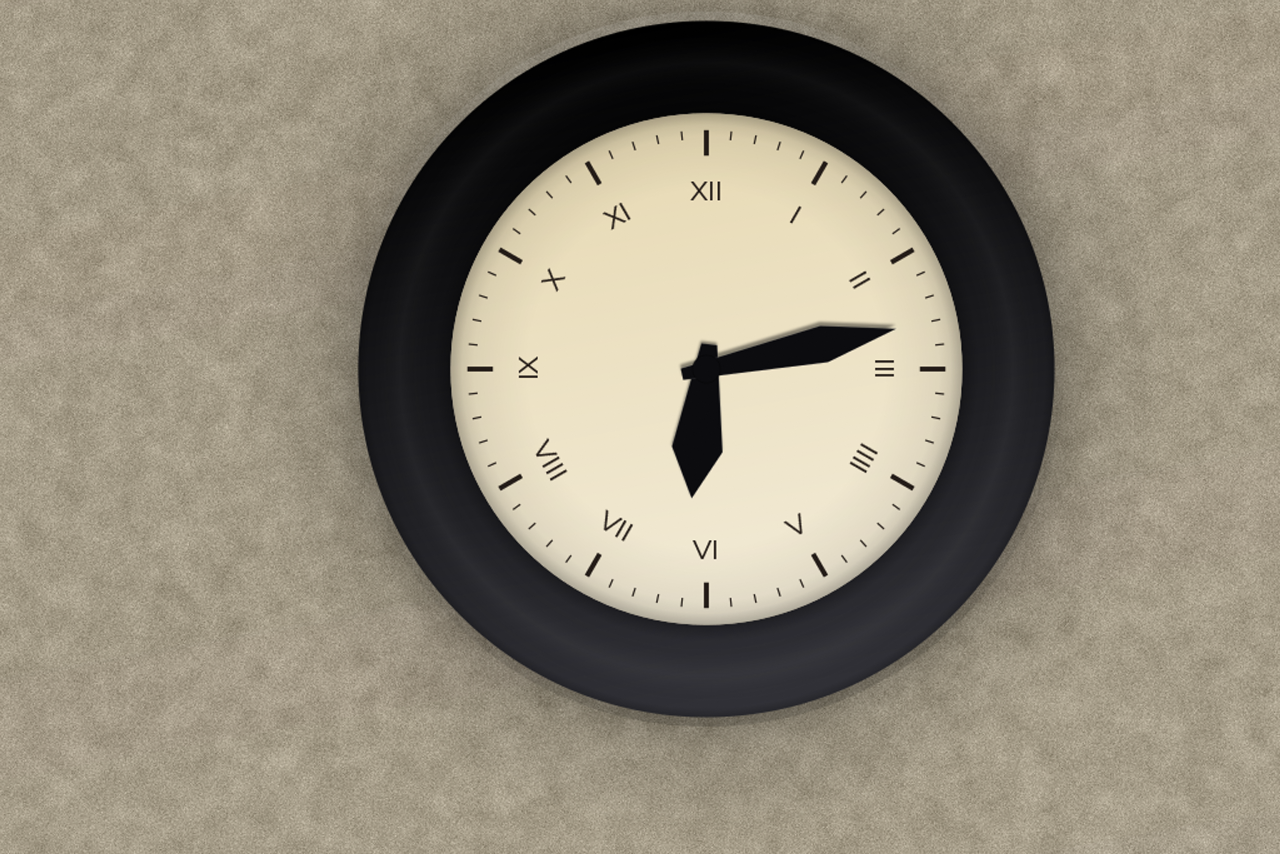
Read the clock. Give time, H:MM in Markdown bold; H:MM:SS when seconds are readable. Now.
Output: **6:13**
